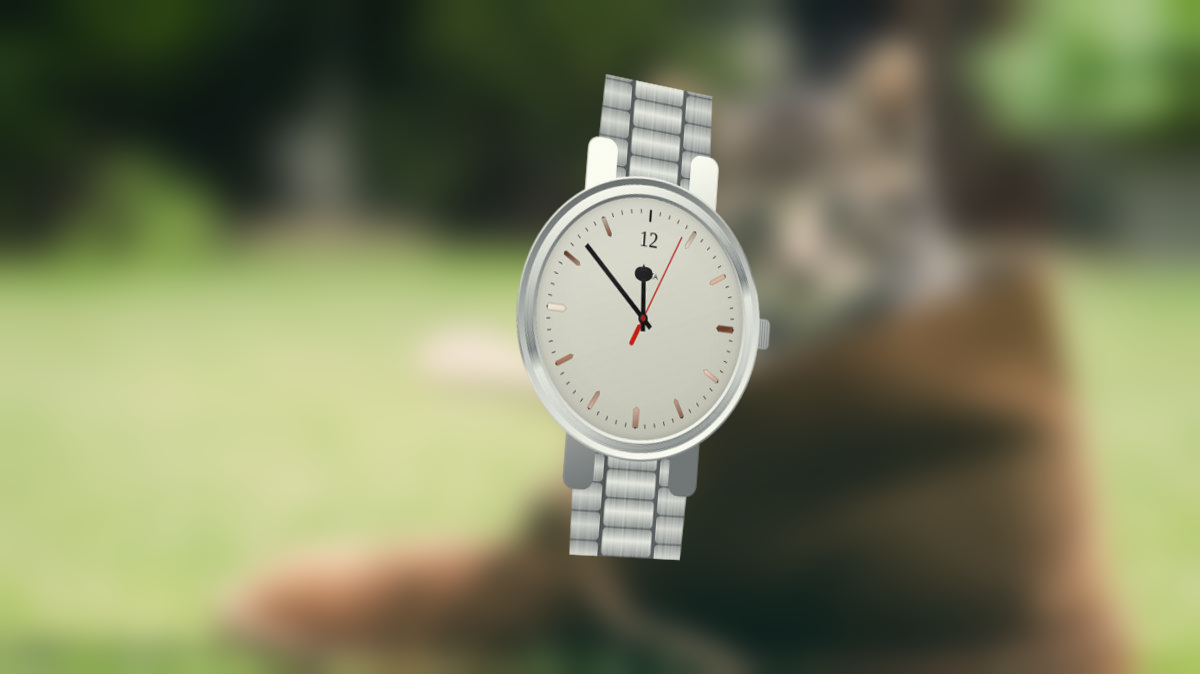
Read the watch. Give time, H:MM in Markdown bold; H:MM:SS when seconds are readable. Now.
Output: **11:52:04**
